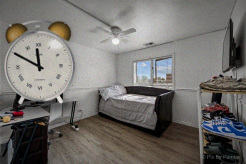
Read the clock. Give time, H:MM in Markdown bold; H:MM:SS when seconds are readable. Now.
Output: **11:50**
